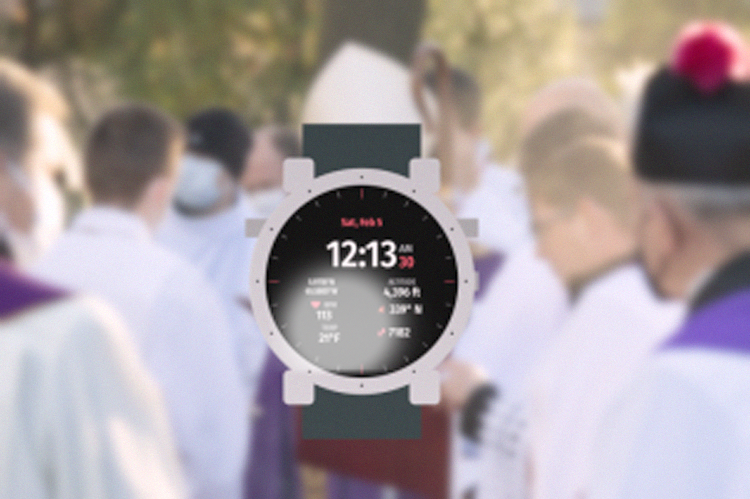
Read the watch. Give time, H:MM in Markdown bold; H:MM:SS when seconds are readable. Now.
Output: **12:13**
